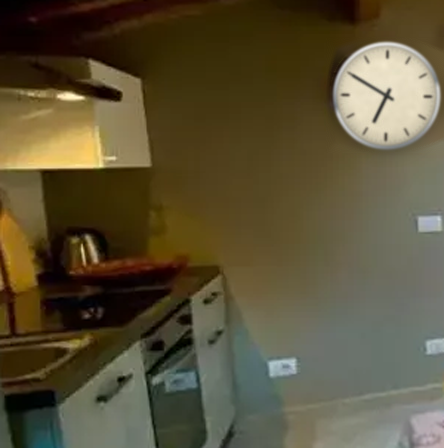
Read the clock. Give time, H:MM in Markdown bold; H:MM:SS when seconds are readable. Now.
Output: **6:50**
